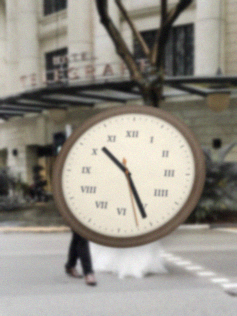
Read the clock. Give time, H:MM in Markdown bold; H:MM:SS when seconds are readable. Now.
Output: **10:25:27**
